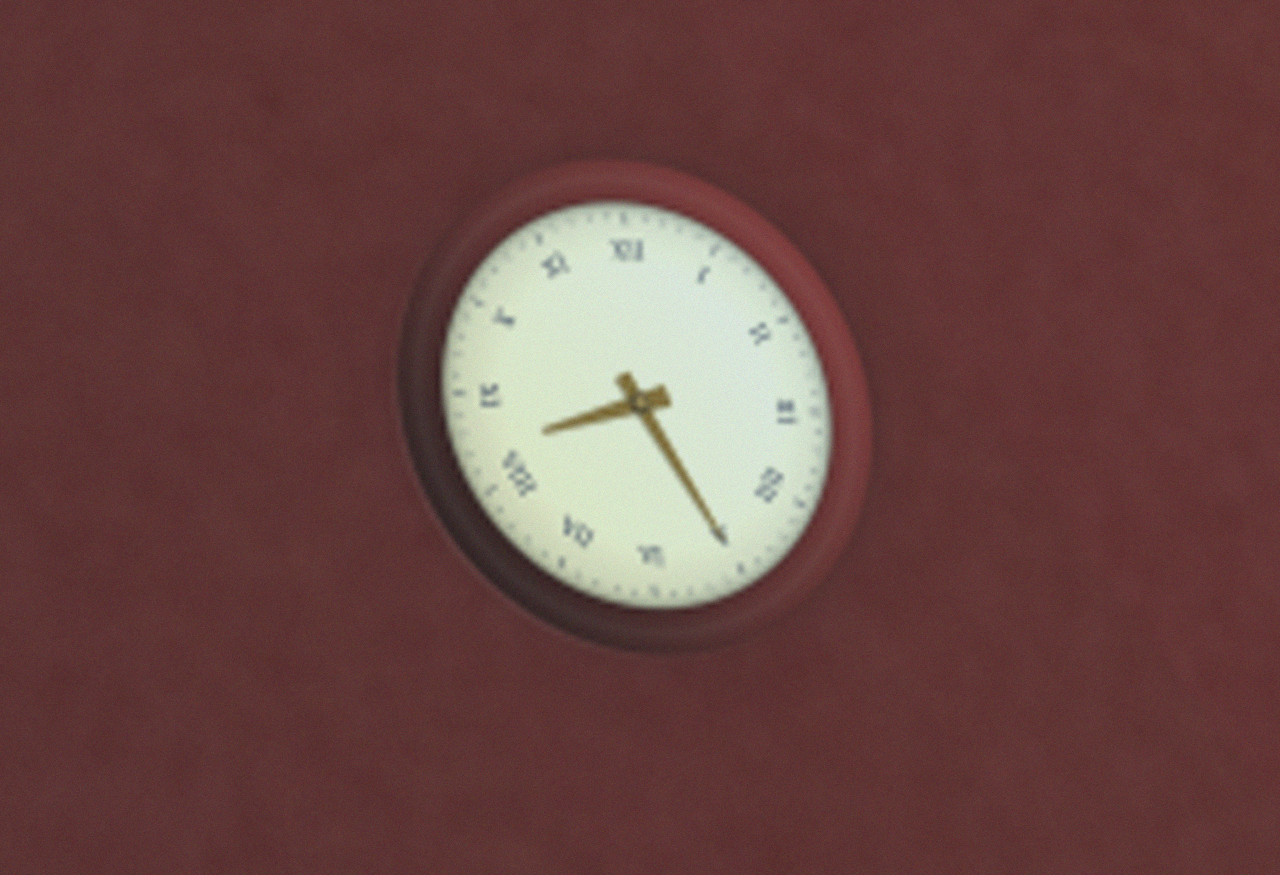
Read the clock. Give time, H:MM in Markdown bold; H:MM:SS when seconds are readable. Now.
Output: **8:25**
